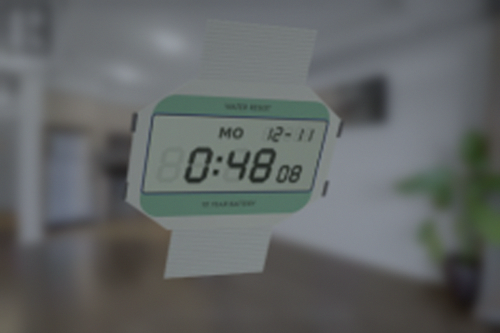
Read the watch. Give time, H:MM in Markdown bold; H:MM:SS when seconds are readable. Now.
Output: **0:48:08**
